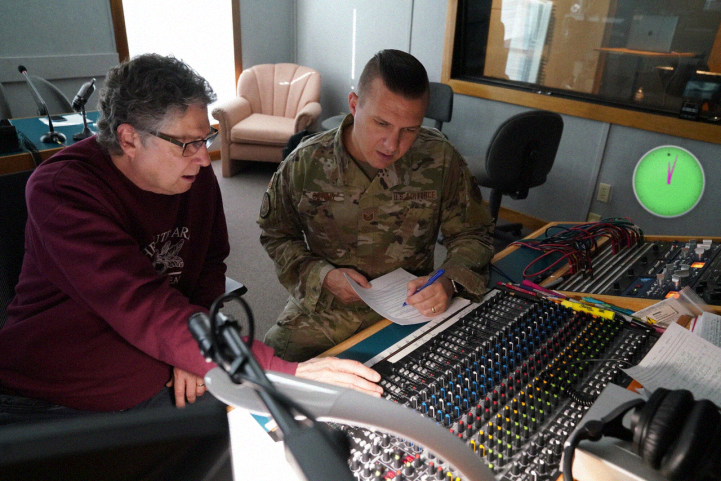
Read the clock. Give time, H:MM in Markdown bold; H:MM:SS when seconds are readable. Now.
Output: **12:03**
